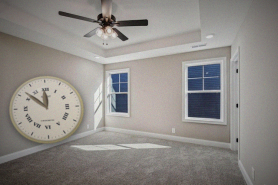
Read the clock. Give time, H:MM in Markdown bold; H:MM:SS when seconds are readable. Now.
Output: **11:52**
